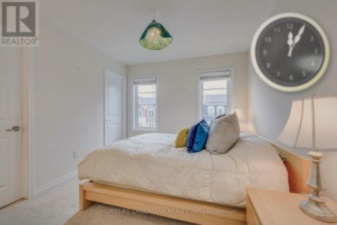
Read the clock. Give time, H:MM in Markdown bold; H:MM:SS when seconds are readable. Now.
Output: **12:05**
